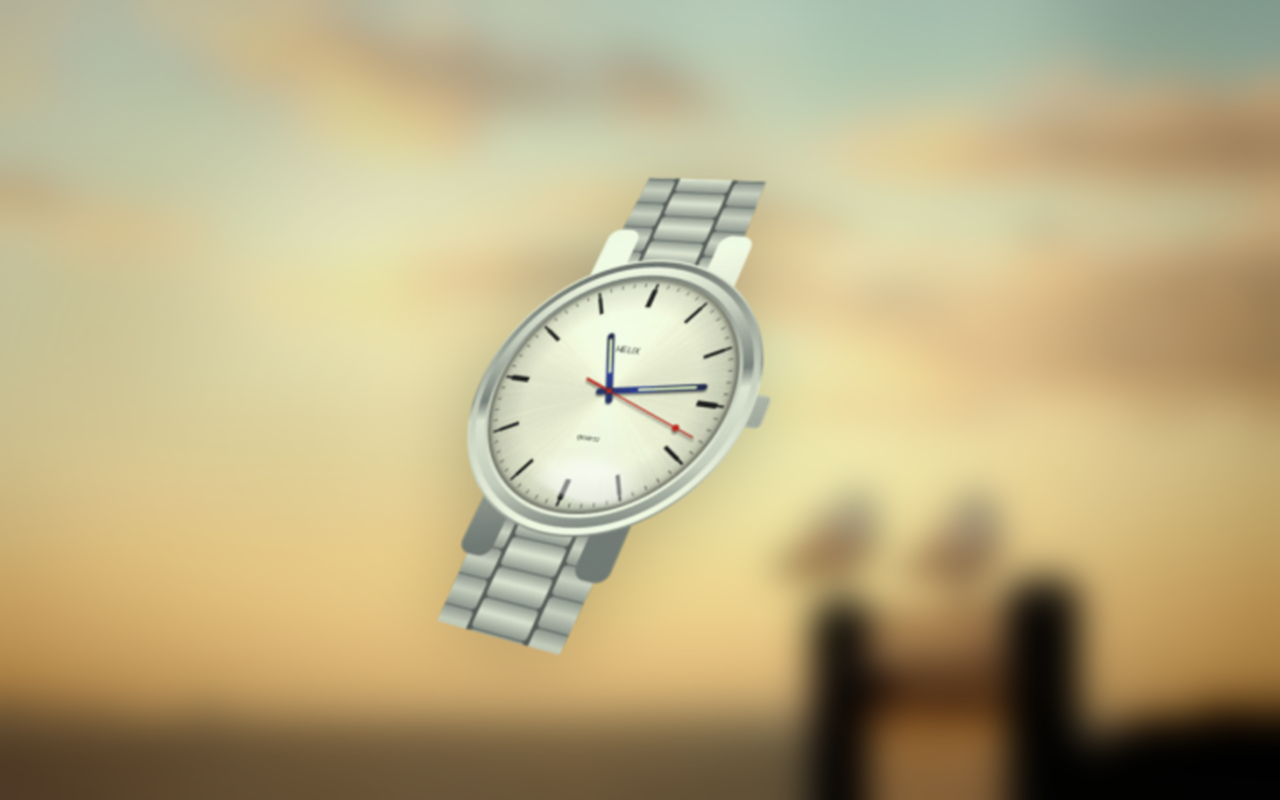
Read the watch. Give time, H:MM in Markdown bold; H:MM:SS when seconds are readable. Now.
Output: **11:13:18**
